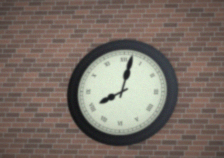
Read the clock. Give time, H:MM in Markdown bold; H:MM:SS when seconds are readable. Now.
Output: **8:02**
